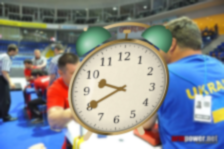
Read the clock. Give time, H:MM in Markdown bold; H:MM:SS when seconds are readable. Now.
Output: **9:40**
